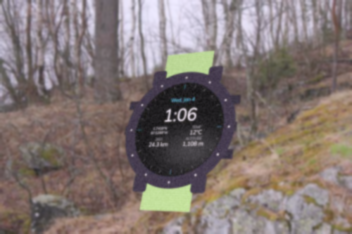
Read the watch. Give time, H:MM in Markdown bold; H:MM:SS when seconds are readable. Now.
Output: **1:06**
